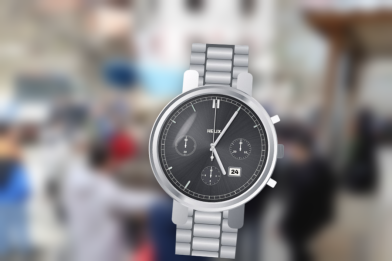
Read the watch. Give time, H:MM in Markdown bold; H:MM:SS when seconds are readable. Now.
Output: **5:05**
